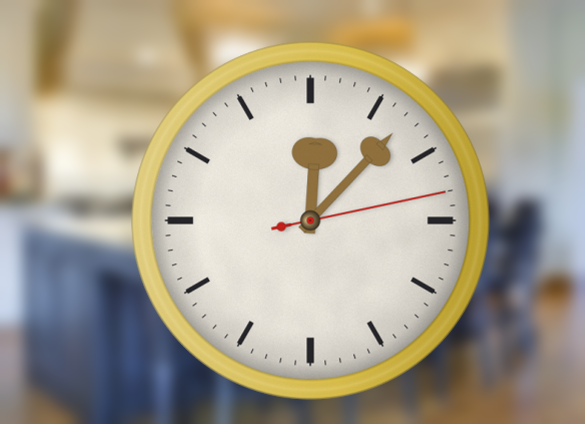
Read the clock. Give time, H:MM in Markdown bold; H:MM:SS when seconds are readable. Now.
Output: **12:07:13**
